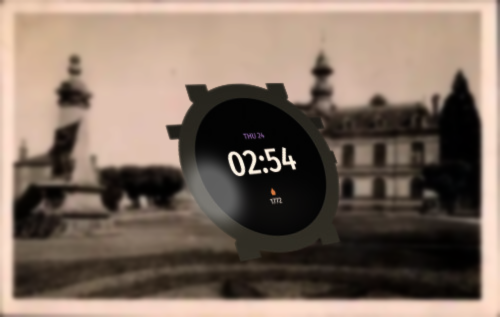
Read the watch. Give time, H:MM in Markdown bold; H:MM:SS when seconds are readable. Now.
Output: **2:54**
